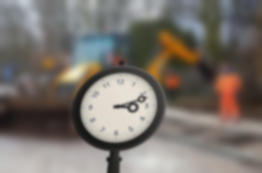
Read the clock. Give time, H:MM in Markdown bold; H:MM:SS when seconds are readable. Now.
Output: **3:12**
